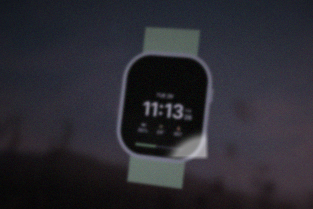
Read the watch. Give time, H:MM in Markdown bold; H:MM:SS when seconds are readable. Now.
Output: **11:13**
